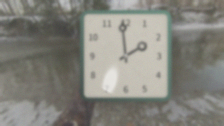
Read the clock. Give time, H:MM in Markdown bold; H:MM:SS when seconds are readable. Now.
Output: **1:59**
